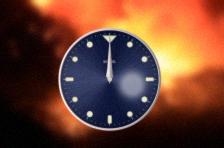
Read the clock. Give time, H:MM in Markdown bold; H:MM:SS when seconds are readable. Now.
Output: **12:00**
